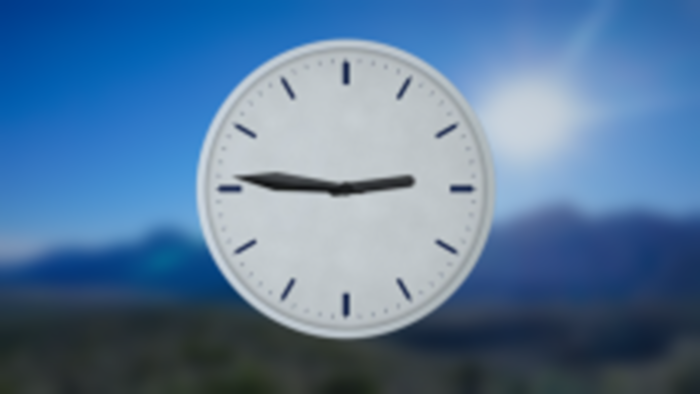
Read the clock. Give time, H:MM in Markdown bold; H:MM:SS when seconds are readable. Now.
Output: **2:46**
